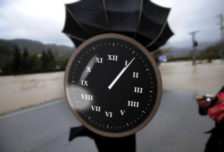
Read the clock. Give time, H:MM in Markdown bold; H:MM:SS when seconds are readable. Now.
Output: **1:06**
